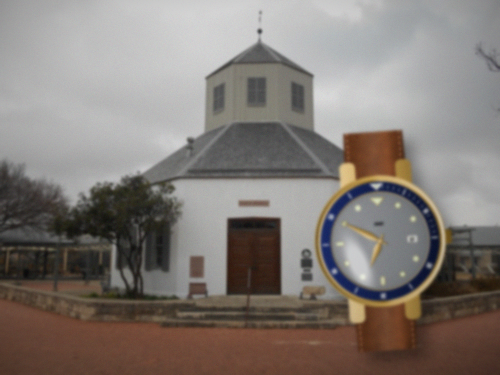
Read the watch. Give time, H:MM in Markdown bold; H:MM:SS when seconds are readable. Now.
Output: **6:50**
